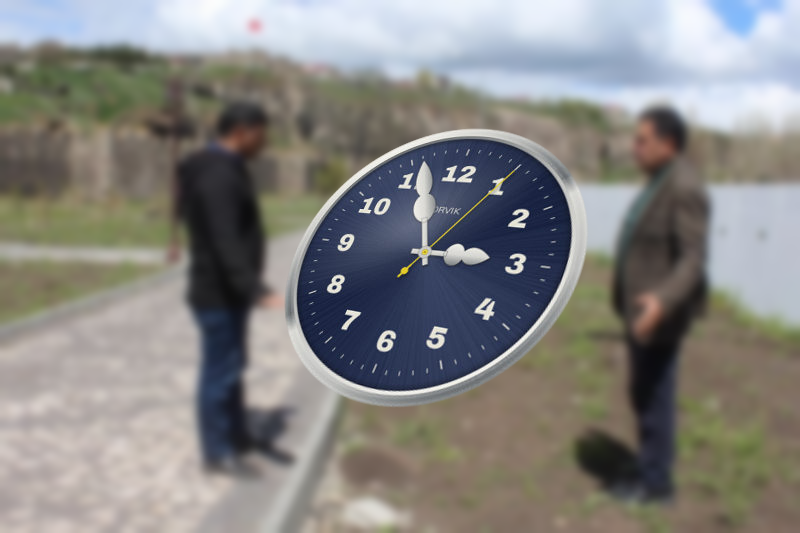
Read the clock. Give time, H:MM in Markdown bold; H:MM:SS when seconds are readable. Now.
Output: **2:56:05**
